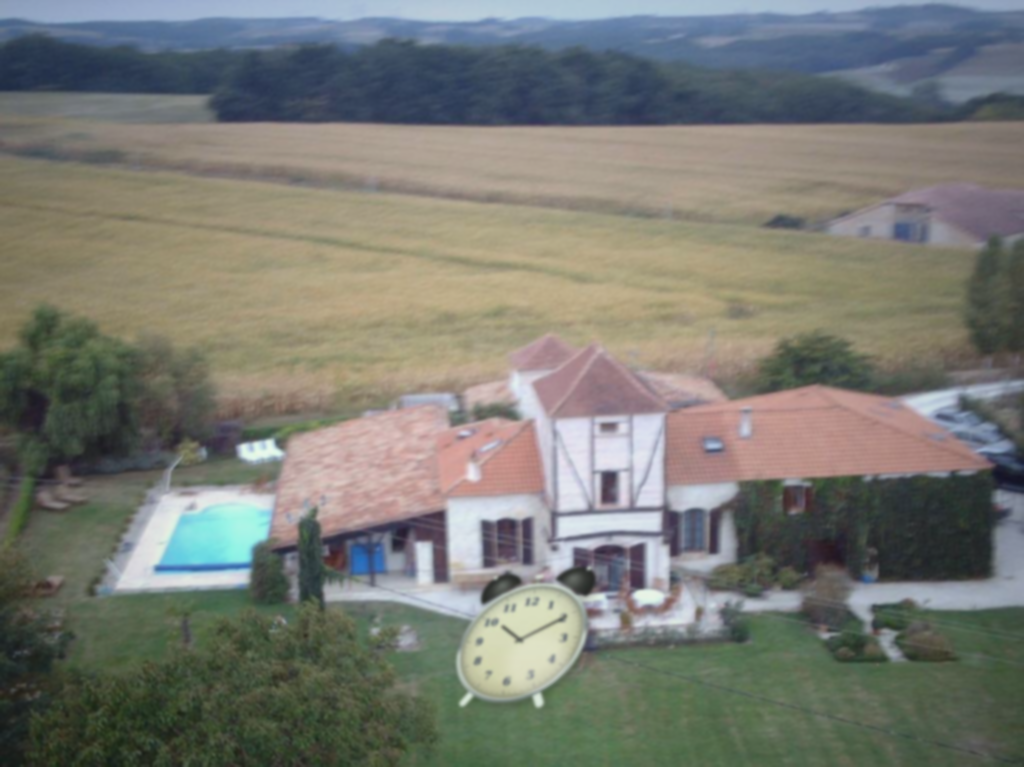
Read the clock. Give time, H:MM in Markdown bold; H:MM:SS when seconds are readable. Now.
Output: **10:10**
